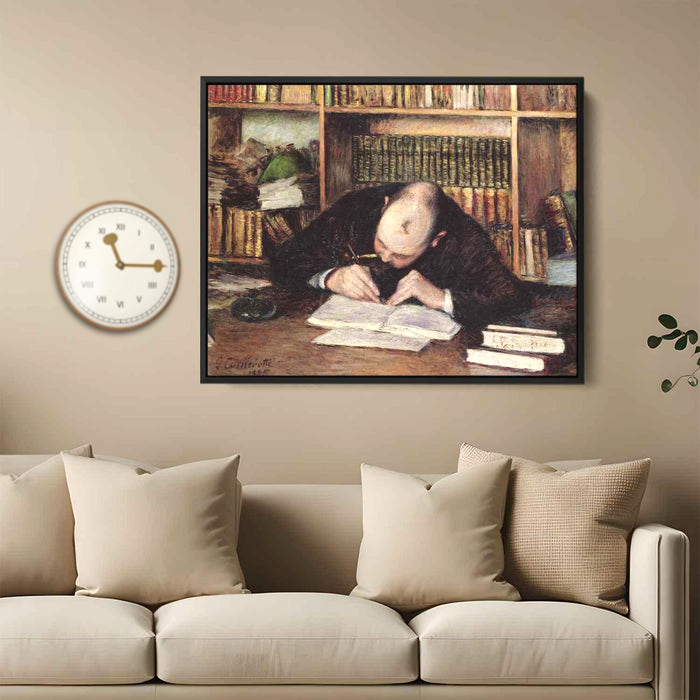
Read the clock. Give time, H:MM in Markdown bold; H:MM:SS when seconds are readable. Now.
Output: **11:15**
